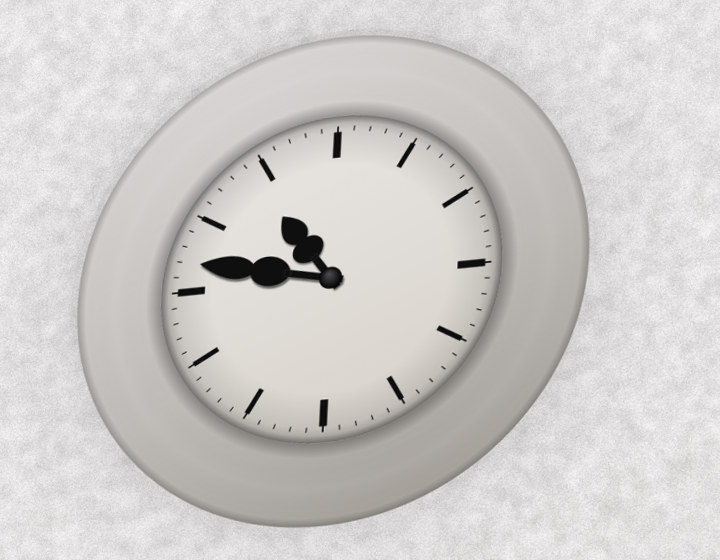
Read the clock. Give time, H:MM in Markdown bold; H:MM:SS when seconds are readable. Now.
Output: **10:47**
